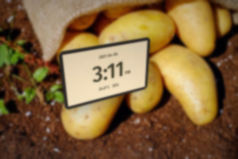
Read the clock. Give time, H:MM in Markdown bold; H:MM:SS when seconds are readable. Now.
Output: **3:11**
